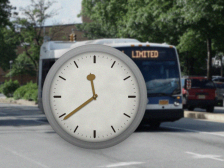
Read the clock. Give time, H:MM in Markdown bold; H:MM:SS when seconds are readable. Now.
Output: **11:39**
